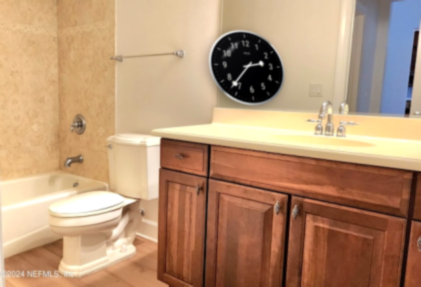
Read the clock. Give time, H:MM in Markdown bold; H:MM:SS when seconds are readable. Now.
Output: **2:37**
